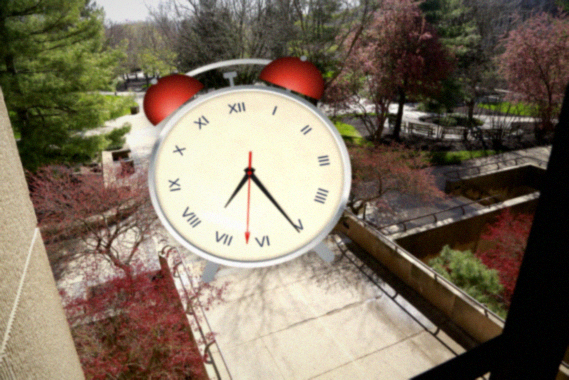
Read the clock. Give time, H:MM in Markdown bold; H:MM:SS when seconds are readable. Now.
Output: **7:25:32**
